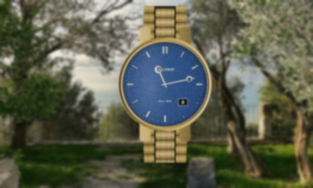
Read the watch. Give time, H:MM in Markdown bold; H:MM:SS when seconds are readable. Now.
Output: **11:13**
